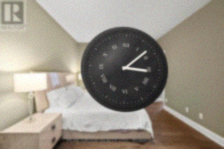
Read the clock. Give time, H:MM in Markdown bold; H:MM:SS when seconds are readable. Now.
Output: **3:08**
